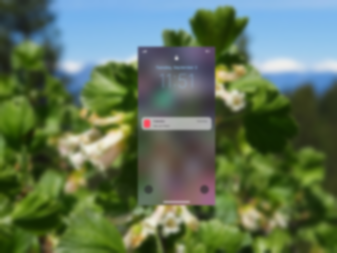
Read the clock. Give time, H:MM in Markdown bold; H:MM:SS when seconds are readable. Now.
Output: **11:51**
